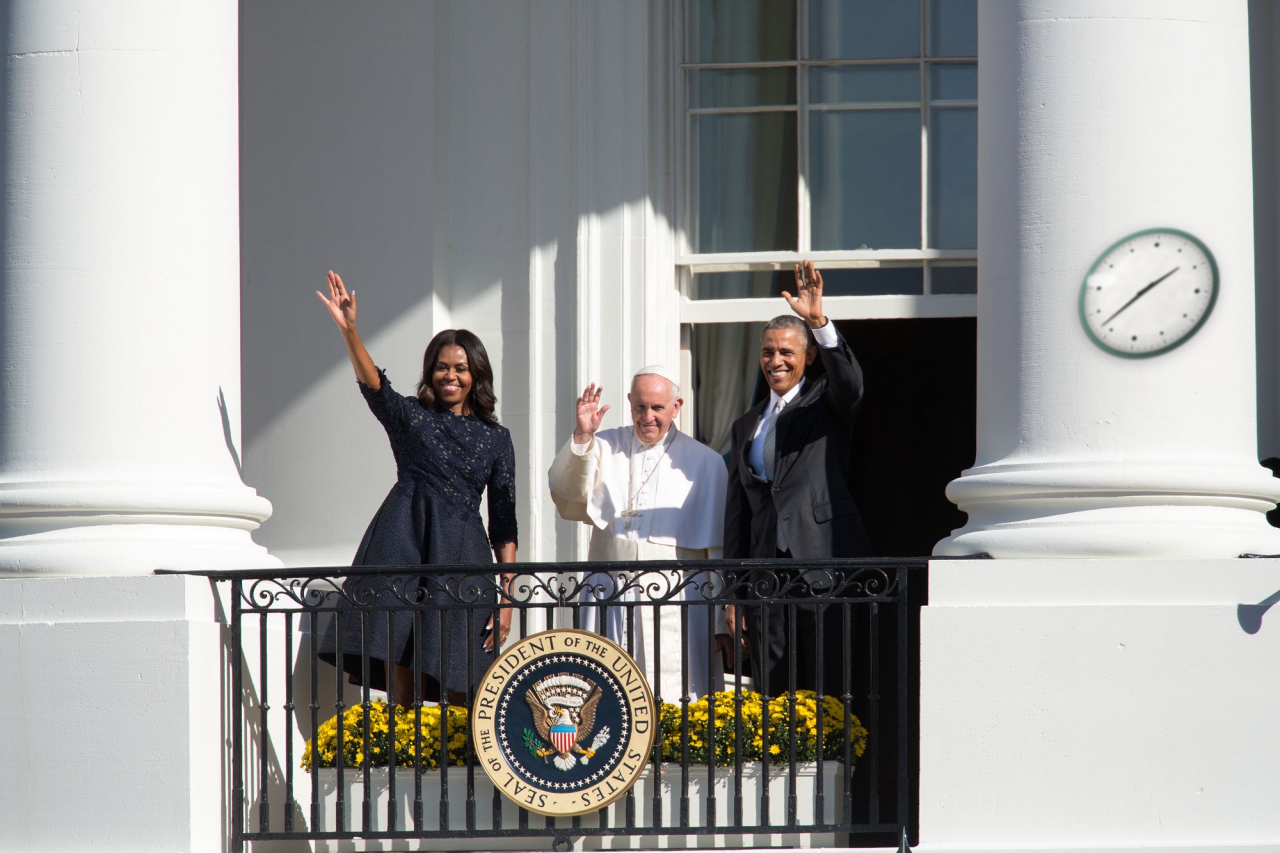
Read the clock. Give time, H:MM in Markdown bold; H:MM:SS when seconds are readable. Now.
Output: **1:37**
